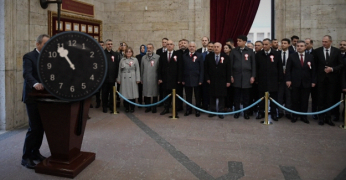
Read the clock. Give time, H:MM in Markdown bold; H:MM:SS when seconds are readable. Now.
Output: **10:54**
